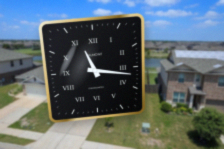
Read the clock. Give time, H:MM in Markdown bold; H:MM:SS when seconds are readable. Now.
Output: **11:17**
